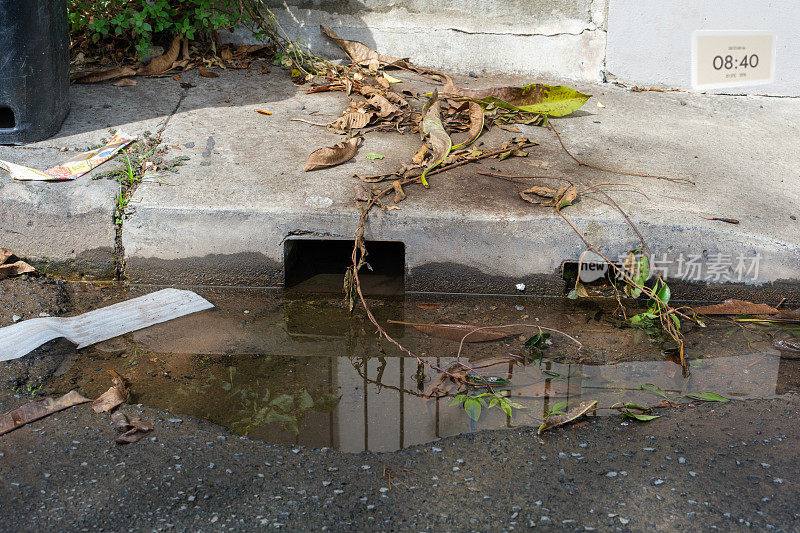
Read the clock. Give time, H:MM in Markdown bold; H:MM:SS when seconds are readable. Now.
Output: **8:40**
